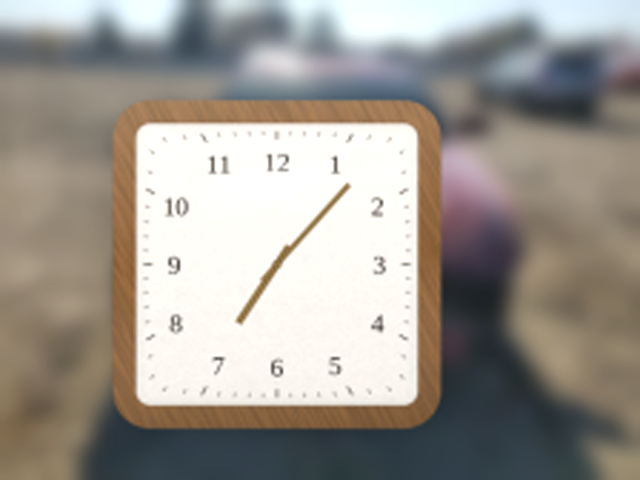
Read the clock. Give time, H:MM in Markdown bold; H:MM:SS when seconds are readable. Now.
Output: **7:07**
